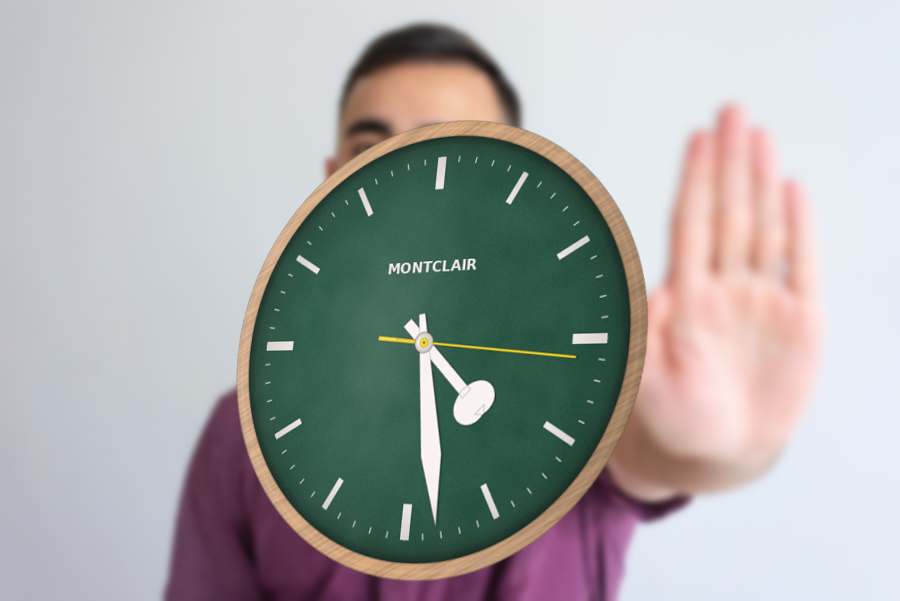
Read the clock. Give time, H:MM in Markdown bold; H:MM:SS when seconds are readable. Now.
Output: **4:28:16**
